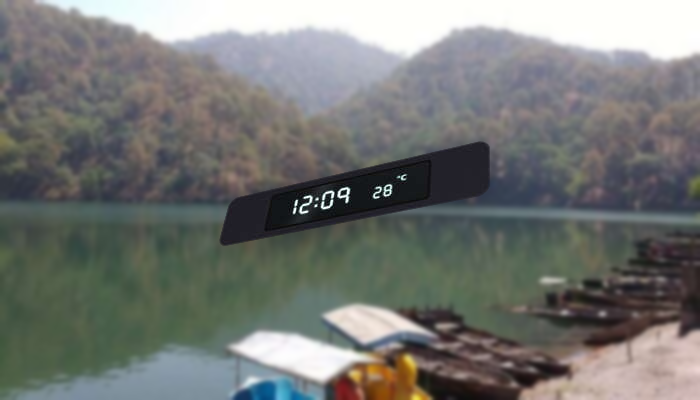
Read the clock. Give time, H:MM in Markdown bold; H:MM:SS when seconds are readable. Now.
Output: **12:09**
